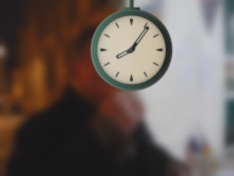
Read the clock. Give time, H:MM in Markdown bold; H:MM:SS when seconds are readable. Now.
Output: **8:06**
